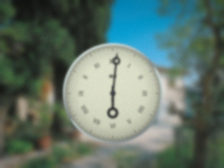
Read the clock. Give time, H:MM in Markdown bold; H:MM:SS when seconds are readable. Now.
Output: **6:01**
